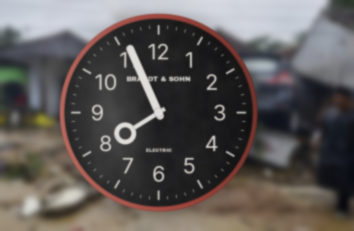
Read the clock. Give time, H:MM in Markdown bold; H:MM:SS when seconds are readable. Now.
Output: **7:56**
